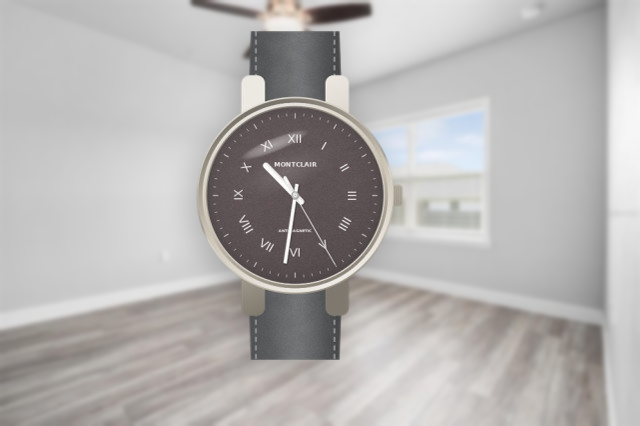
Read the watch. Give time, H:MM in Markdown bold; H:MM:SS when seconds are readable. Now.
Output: **10:31:25**
